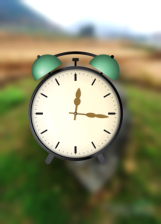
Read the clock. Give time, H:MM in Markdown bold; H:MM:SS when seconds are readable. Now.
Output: **12:16**
